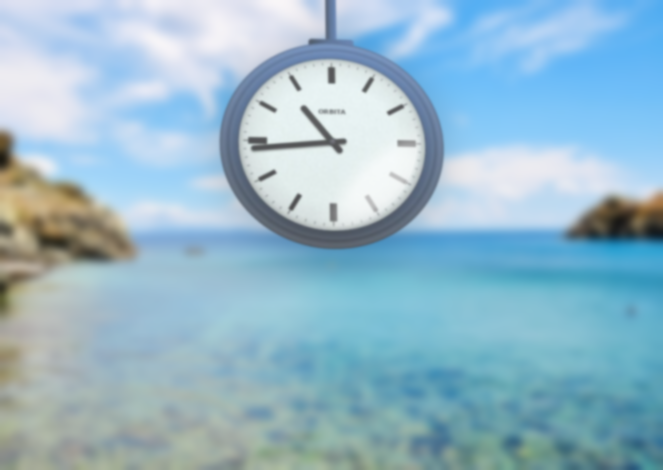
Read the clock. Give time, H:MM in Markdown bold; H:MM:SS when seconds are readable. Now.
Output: **10:44**
